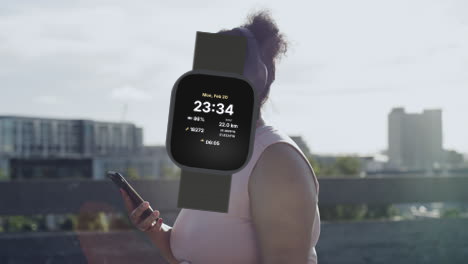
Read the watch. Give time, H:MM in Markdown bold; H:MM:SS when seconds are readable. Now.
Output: **23:34**
